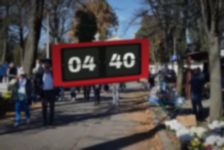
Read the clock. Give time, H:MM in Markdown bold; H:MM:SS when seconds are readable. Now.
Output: **4:40**
